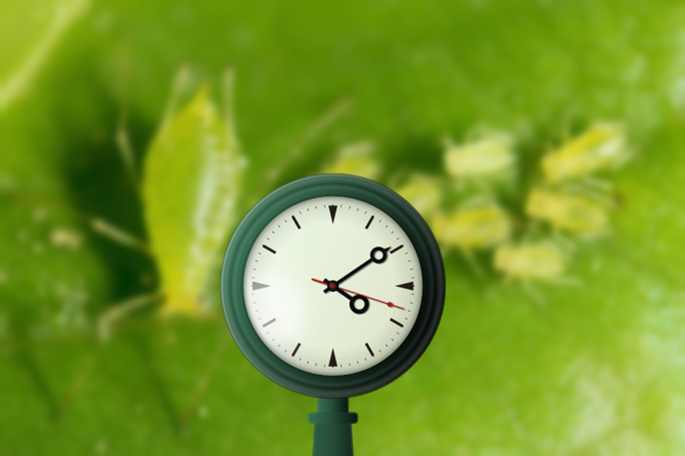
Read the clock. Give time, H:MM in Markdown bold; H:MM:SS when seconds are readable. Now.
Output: **4:09:18**
